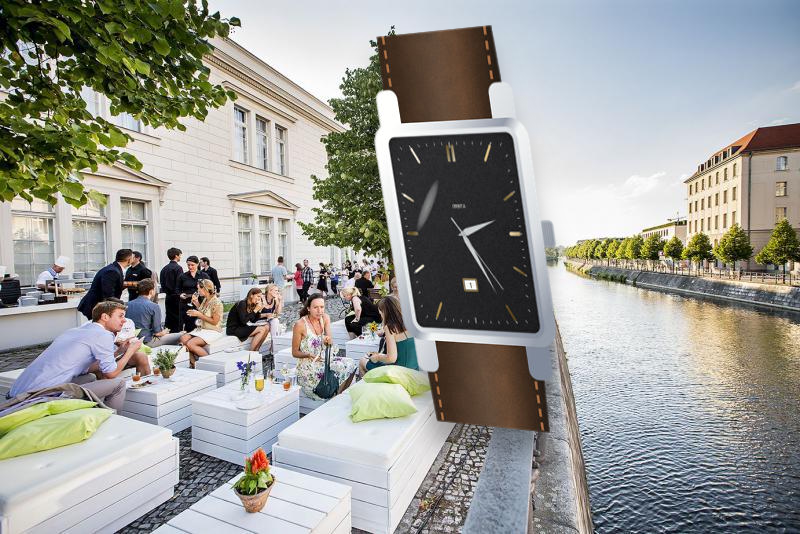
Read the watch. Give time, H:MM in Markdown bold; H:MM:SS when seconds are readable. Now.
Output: **2:25:24**
